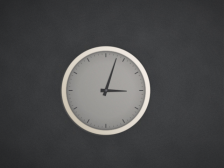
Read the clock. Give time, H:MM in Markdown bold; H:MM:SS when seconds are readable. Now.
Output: **3:03**
